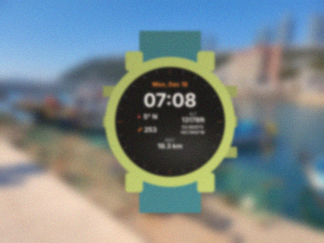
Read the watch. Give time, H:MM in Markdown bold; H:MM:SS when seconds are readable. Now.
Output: **7:08**
